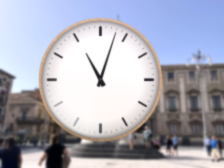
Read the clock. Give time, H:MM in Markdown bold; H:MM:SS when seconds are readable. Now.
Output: **11:03**
